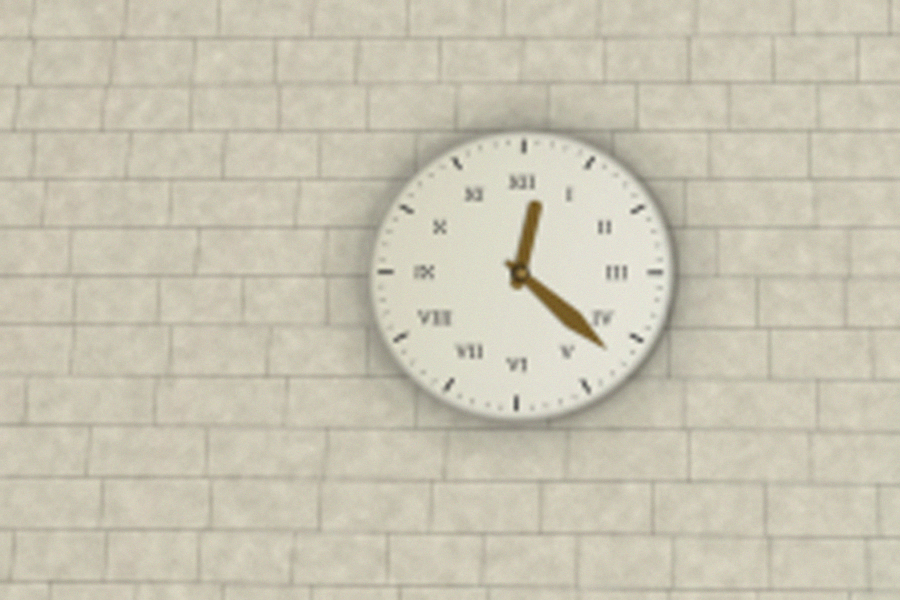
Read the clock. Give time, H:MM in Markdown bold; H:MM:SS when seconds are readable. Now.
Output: **12:22**
